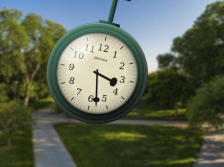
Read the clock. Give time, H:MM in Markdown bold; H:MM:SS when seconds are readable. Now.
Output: **3:28**
